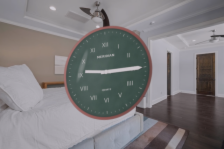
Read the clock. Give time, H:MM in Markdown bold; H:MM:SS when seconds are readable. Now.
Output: **9:15**
